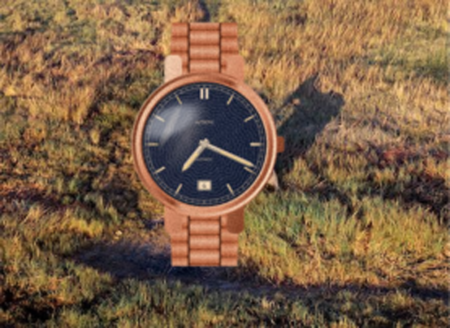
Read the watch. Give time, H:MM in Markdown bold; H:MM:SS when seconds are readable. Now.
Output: **7:19**
